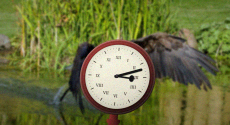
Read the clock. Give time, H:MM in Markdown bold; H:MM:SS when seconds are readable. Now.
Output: **3:12**
